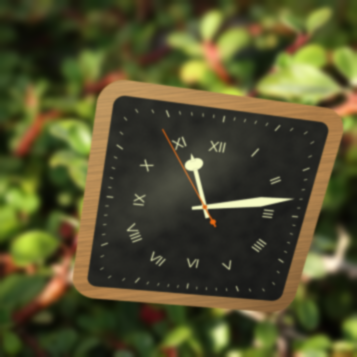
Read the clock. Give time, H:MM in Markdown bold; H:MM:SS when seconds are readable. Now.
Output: **11:12:54**
